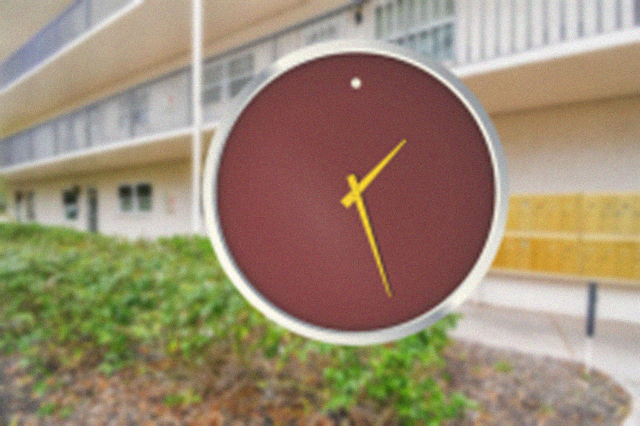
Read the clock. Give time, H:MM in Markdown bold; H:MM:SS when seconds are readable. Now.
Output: **1:27**
